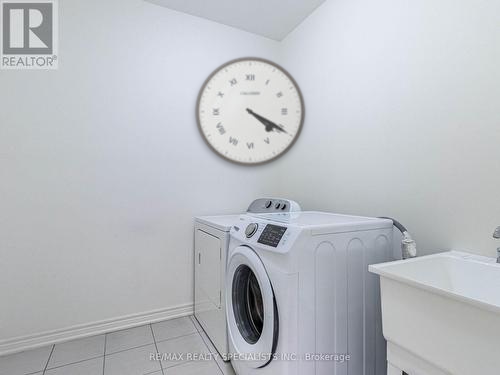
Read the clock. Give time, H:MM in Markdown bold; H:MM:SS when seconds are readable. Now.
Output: **4:20**
